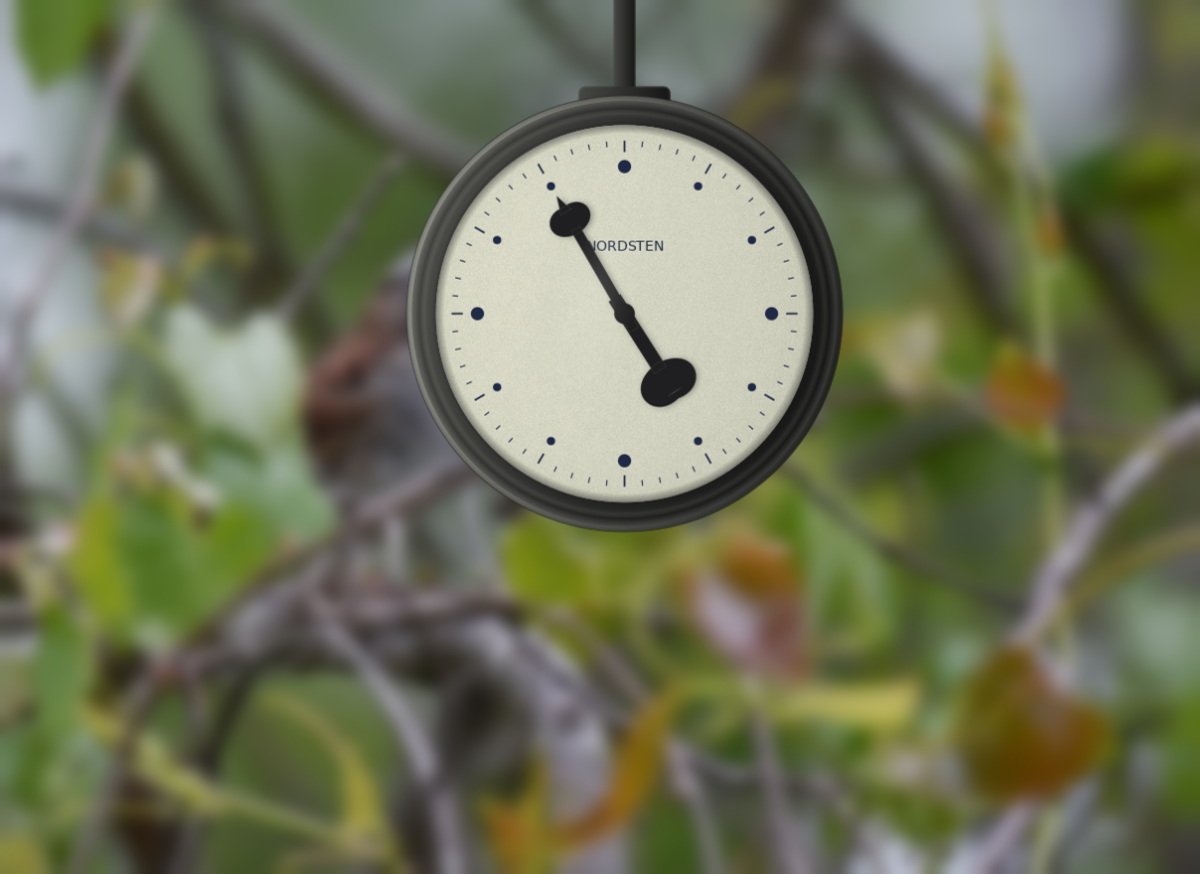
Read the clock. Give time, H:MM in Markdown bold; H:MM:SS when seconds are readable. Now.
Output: **4:55**
